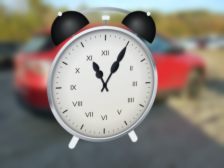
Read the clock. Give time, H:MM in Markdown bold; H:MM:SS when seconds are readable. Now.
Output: **11:05**
